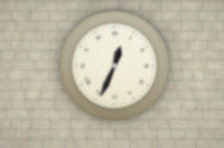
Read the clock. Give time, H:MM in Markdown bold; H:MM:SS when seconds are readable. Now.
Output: **12:34**
